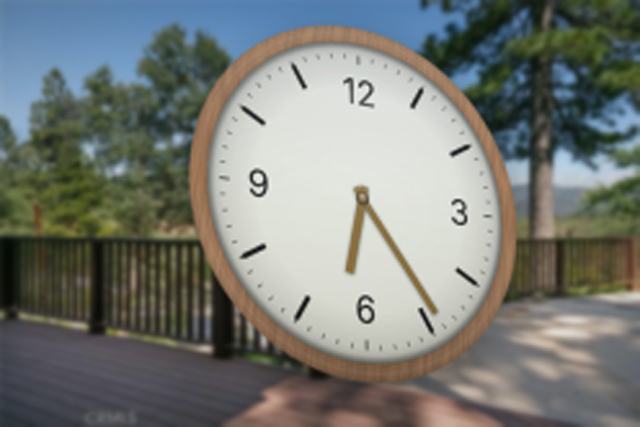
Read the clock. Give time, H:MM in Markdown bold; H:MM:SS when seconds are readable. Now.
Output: **6:24**
